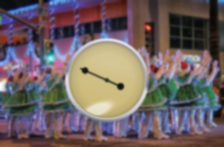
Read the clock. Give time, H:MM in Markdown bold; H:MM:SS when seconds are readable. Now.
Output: **3:49**
